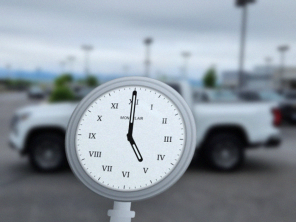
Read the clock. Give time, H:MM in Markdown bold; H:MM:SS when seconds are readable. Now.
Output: **5:00**
